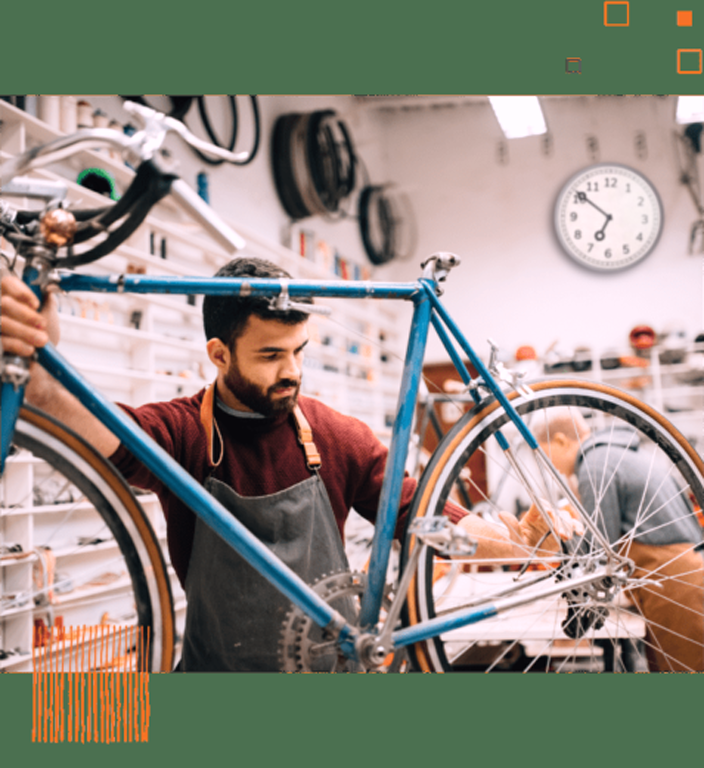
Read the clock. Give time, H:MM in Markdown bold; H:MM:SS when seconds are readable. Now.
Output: **6:51**
